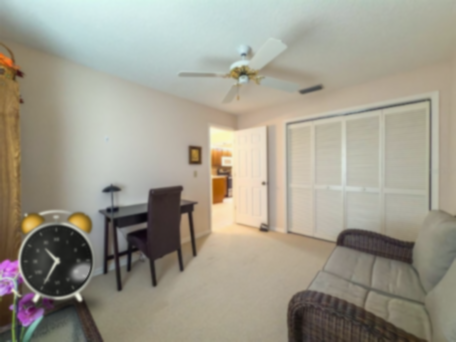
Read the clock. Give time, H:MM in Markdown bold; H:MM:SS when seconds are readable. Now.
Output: **10:35**
